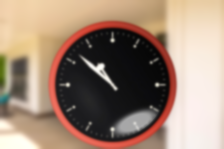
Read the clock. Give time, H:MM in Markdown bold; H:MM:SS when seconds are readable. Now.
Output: **10:52**
